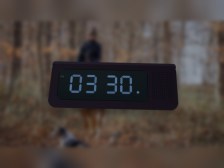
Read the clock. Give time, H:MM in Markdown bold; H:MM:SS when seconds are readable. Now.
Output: **3:30**
